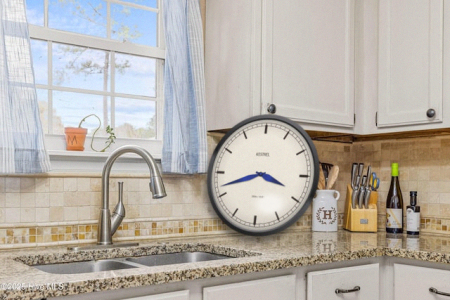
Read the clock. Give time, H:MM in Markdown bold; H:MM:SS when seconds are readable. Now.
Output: **3:42**
